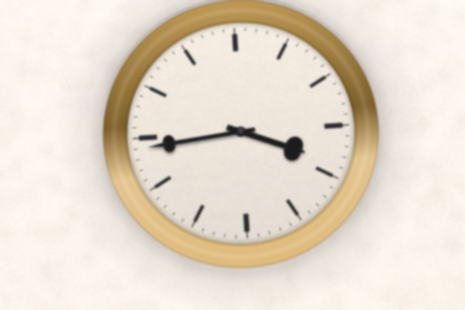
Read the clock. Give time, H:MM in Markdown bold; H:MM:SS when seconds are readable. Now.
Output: **3:44**
